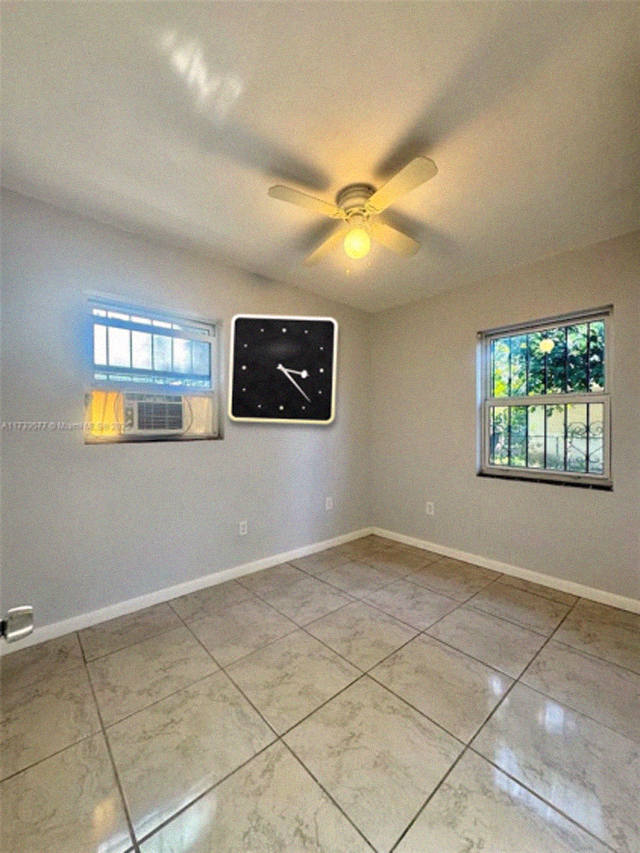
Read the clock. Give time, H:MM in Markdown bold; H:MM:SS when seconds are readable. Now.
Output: **3:23**
